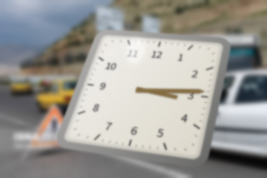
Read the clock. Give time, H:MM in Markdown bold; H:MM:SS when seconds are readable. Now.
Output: **3:14**
